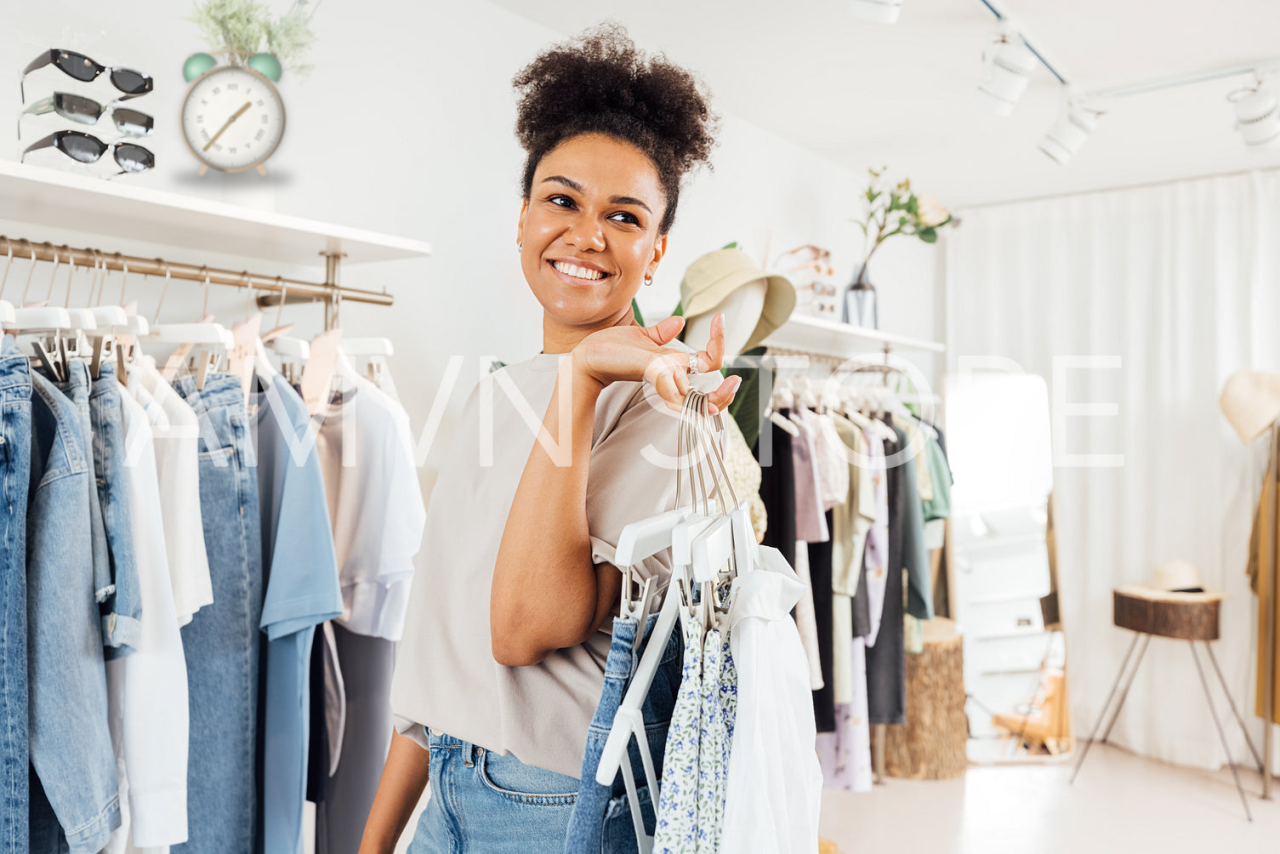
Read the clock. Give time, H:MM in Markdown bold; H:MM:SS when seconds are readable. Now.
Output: **1:37**
